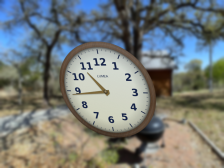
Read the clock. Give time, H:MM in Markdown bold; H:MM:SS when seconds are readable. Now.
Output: **10:44**
